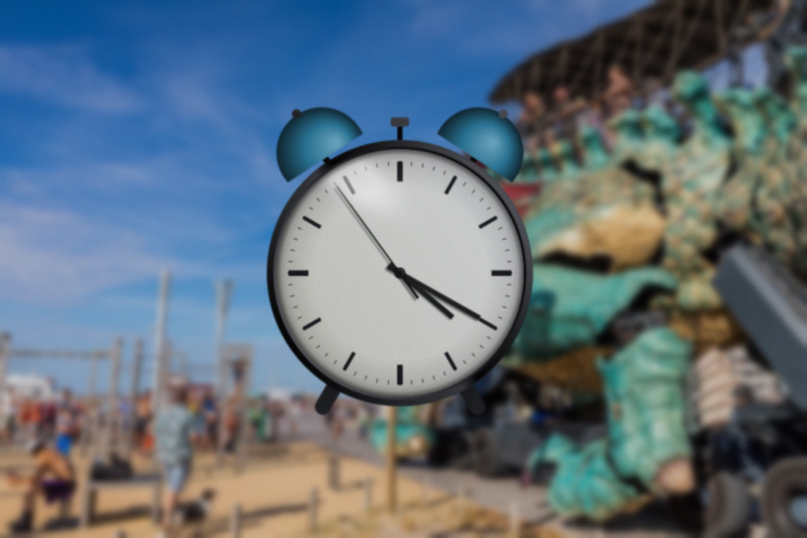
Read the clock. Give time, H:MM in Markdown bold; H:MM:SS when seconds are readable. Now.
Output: **4:19:54**
